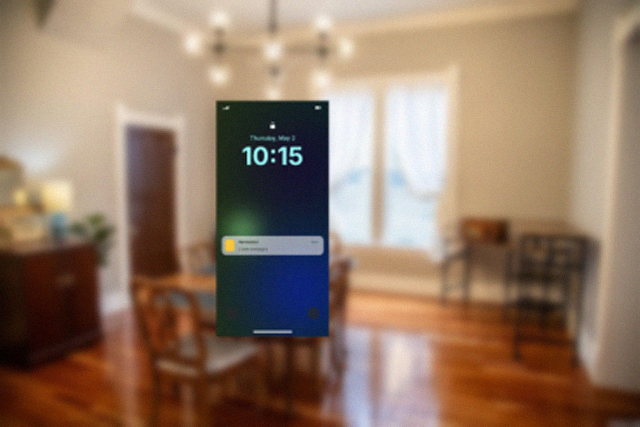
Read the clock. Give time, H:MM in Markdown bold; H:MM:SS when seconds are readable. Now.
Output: **10:15**
